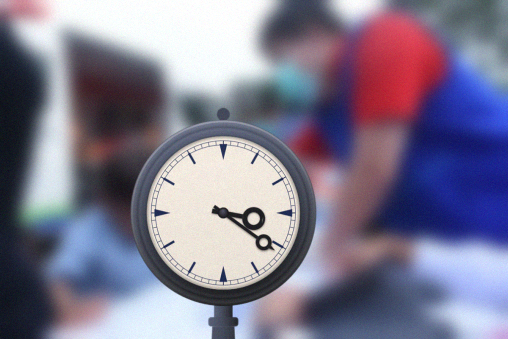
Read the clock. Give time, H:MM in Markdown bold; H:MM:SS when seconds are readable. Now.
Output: **3:21**
